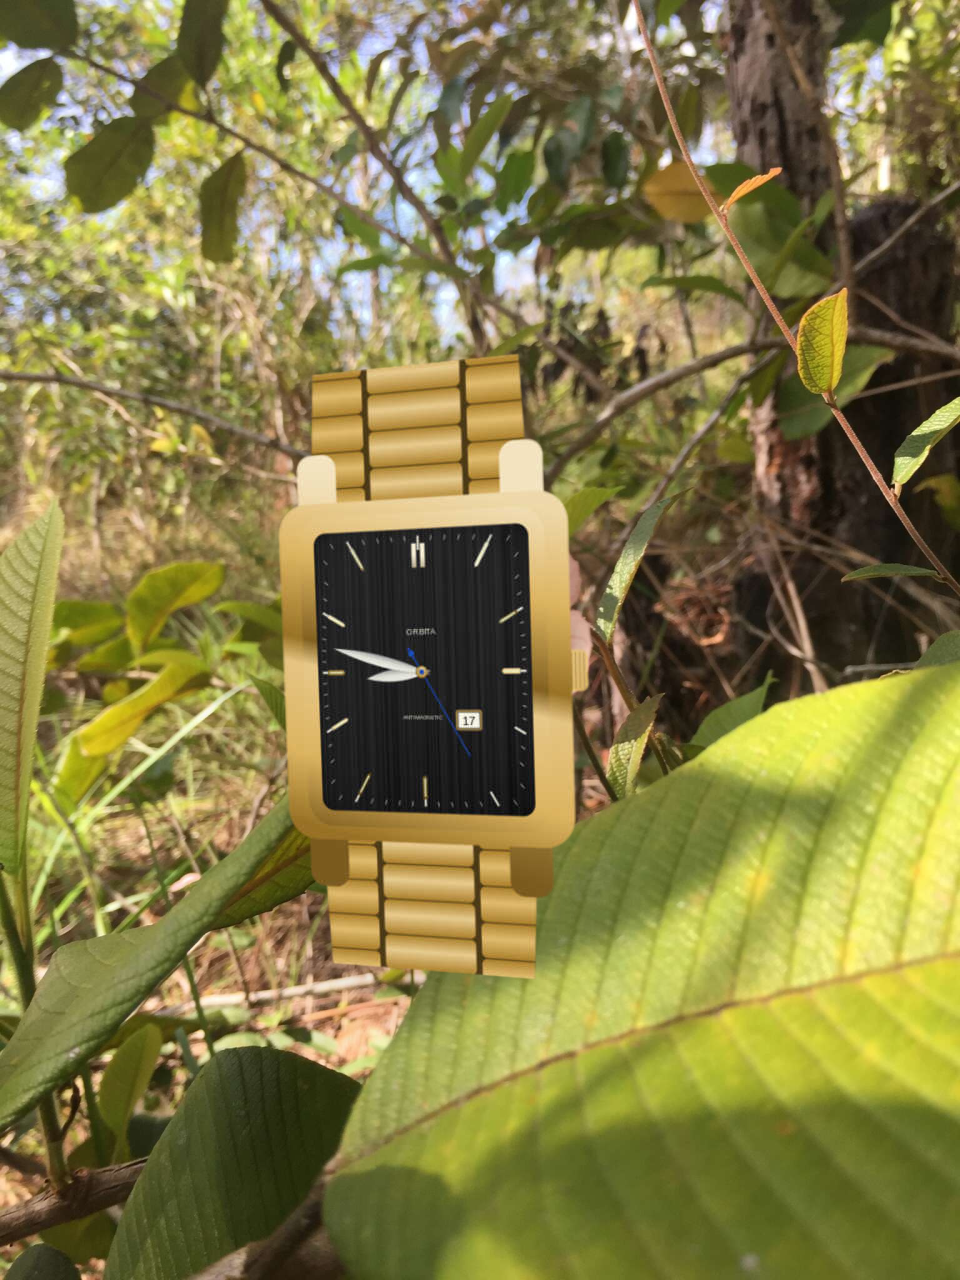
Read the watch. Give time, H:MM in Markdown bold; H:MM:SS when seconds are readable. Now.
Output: **8:47:25**
